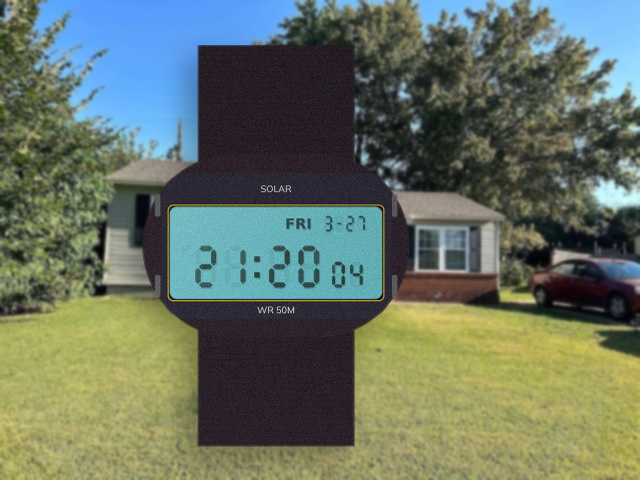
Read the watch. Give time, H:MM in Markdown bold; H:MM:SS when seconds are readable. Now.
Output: **21:20:04**
